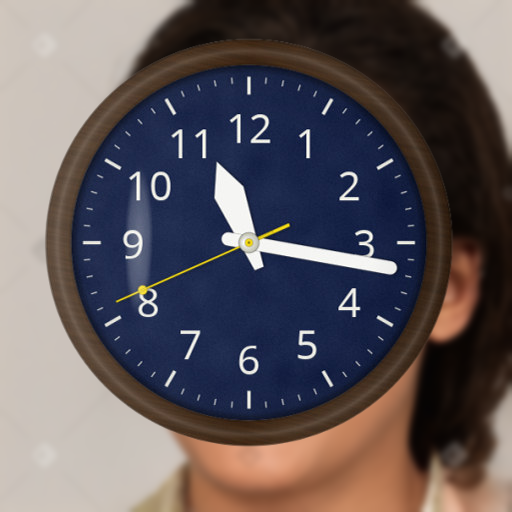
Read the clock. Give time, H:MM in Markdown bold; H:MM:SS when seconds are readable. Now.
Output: **11:16:41**
